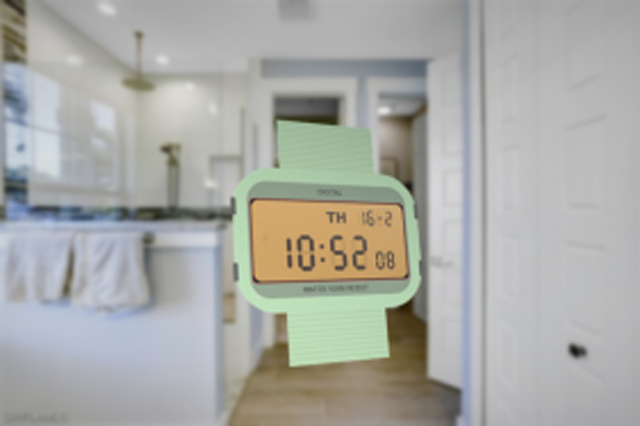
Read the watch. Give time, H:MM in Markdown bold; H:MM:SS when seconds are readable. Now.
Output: **10:52:08**
